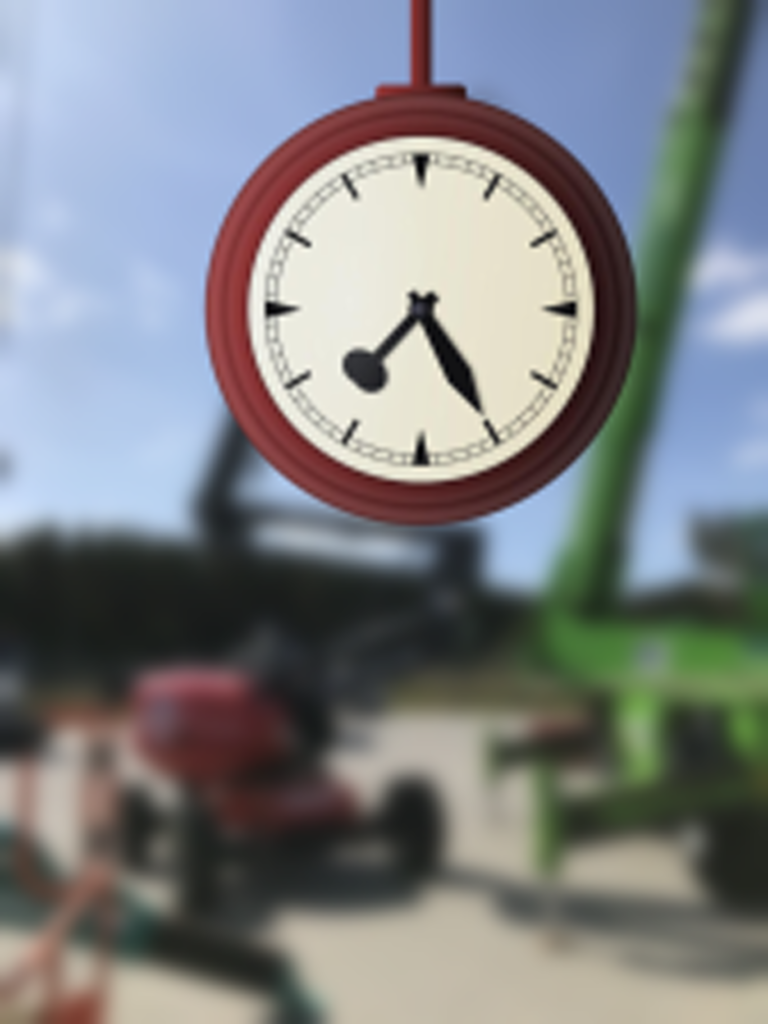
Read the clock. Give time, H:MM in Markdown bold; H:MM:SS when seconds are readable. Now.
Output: **7:25**
